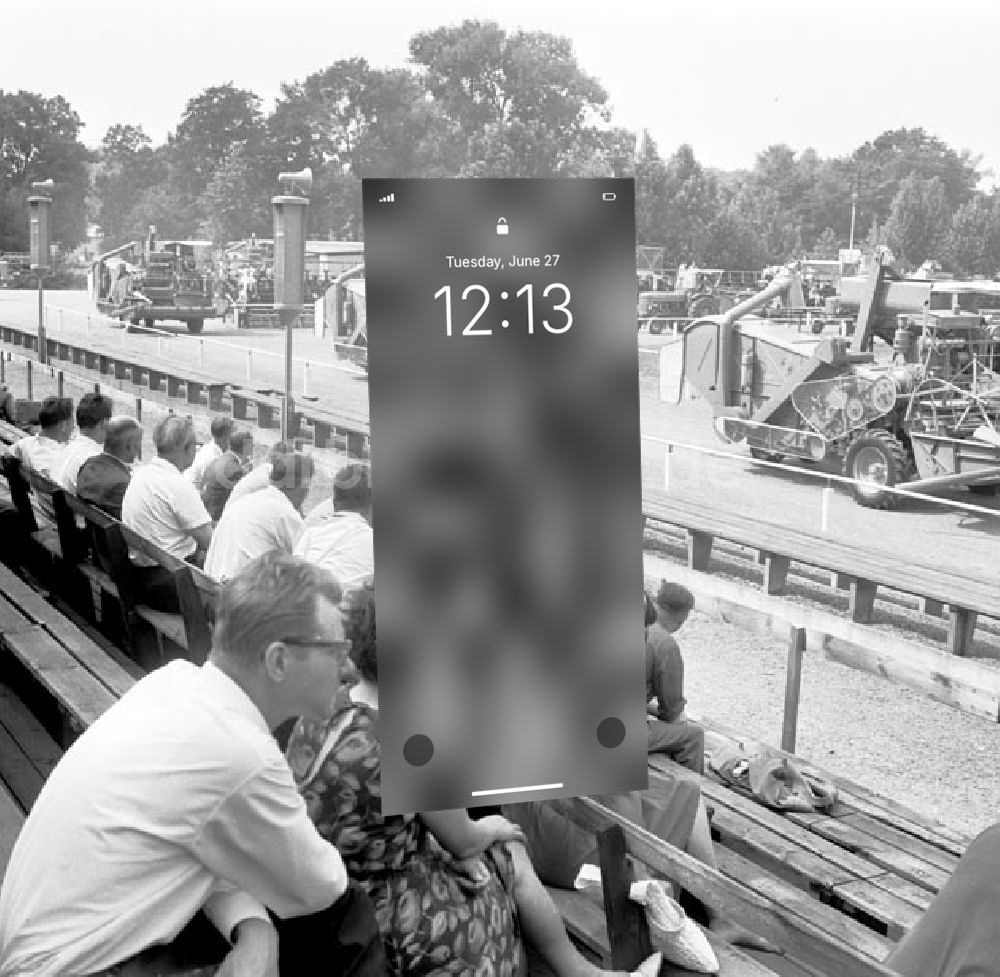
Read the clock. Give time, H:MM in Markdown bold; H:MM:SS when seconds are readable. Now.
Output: **12:13**
